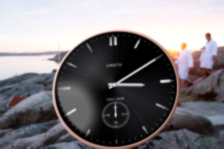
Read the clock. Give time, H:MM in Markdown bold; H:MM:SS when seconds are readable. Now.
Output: **3:10**
